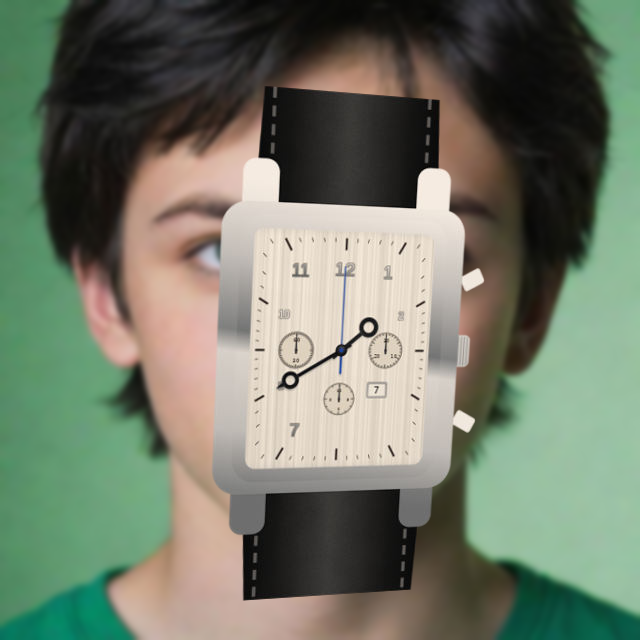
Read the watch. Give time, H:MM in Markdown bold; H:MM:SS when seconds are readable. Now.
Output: **1:40**
